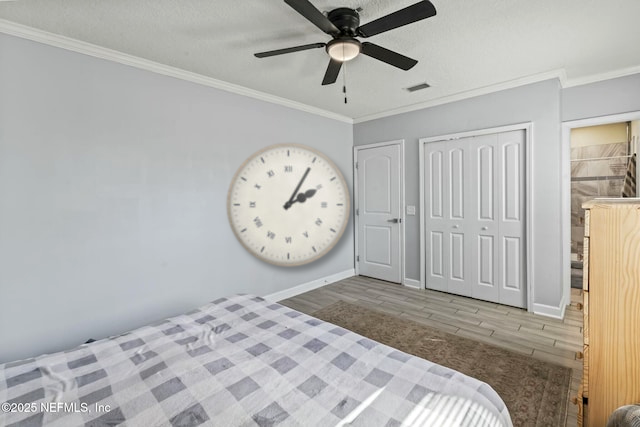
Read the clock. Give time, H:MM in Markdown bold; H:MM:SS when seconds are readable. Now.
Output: **2:05**
